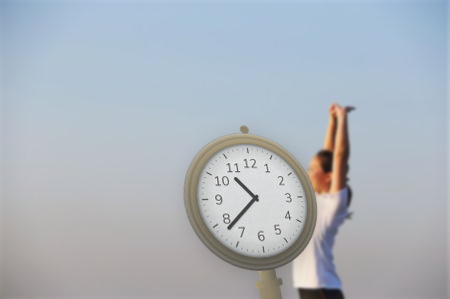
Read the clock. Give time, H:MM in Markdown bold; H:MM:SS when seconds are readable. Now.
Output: **10:38**
